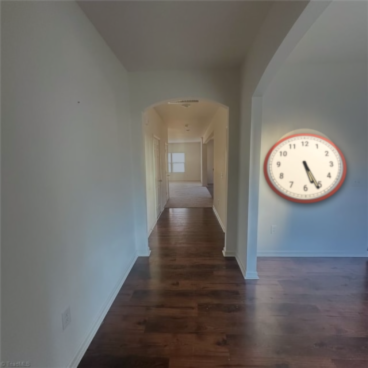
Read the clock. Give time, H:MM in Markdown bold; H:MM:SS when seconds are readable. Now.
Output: **5:26**
